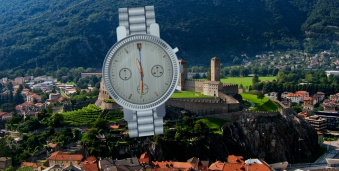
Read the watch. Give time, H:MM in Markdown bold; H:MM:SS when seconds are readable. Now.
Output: **11:31**
